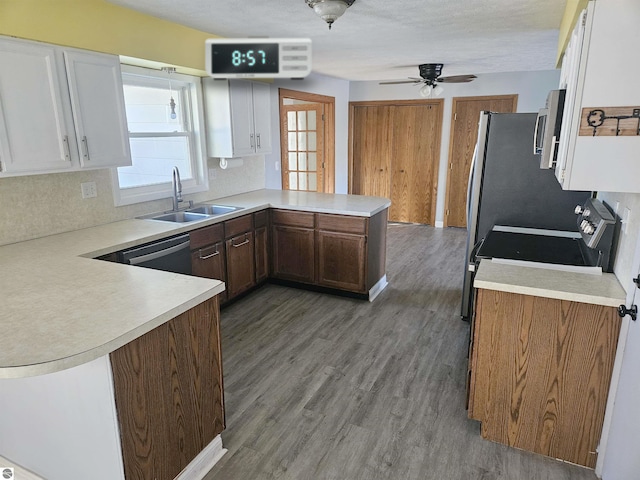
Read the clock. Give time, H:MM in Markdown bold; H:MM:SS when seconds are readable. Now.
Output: **8:57**
